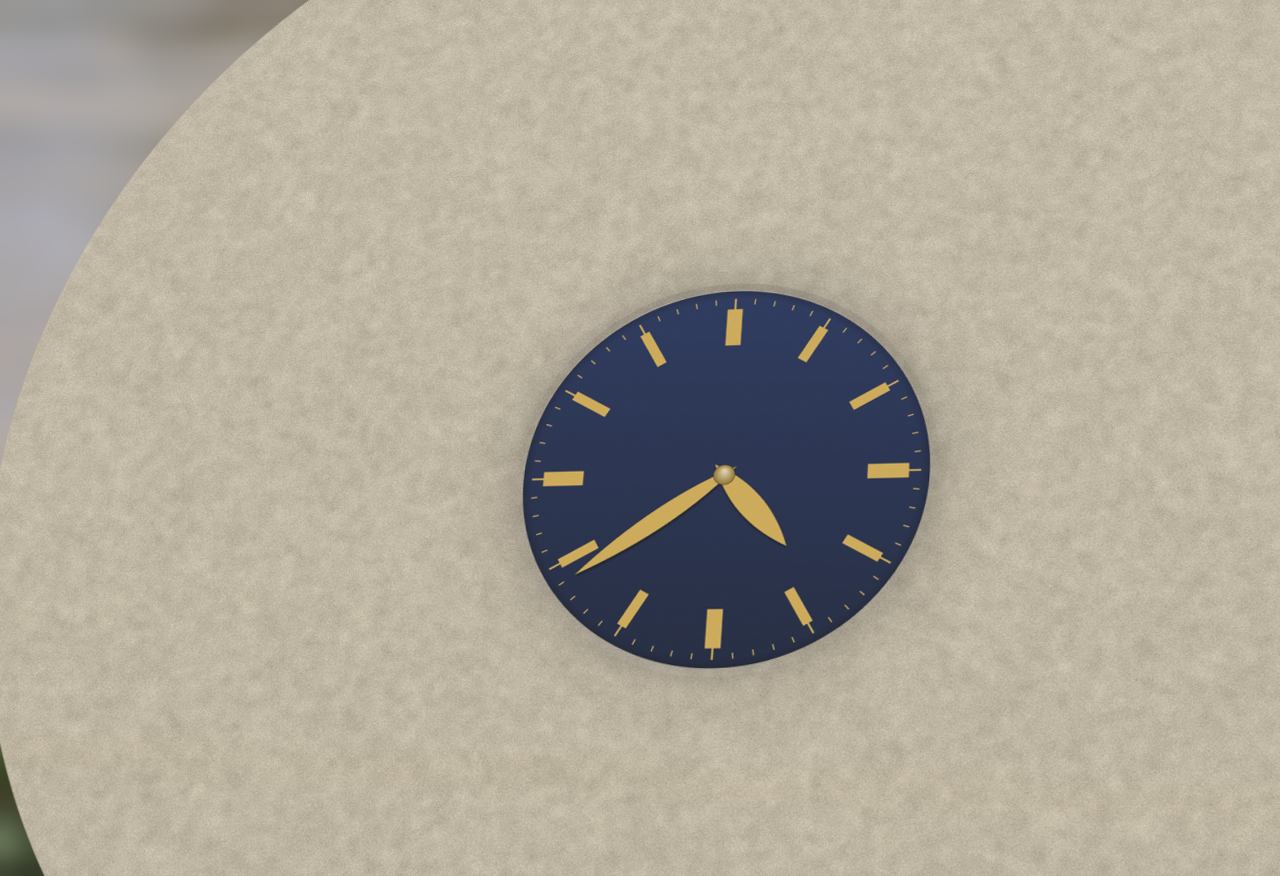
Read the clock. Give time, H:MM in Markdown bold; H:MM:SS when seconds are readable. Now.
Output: **4:39**
